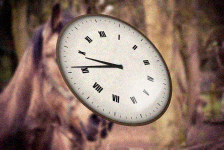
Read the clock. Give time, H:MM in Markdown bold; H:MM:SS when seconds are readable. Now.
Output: **9:46**
